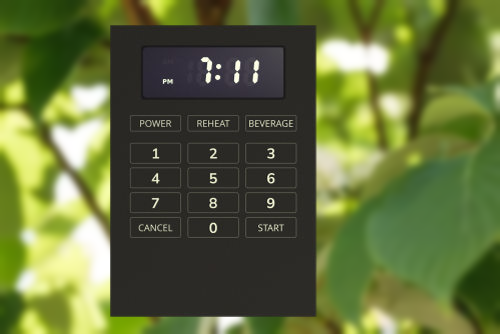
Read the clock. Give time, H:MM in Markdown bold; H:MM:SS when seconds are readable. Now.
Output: **7:11**
